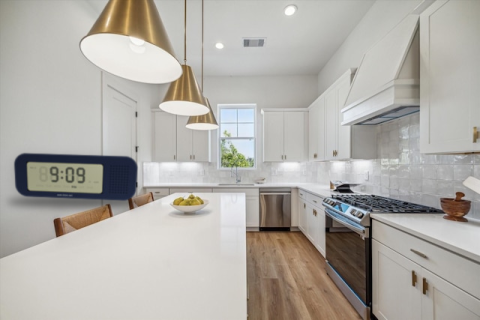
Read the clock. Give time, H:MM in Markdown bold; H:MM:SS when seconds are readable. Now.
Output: **9:09**
